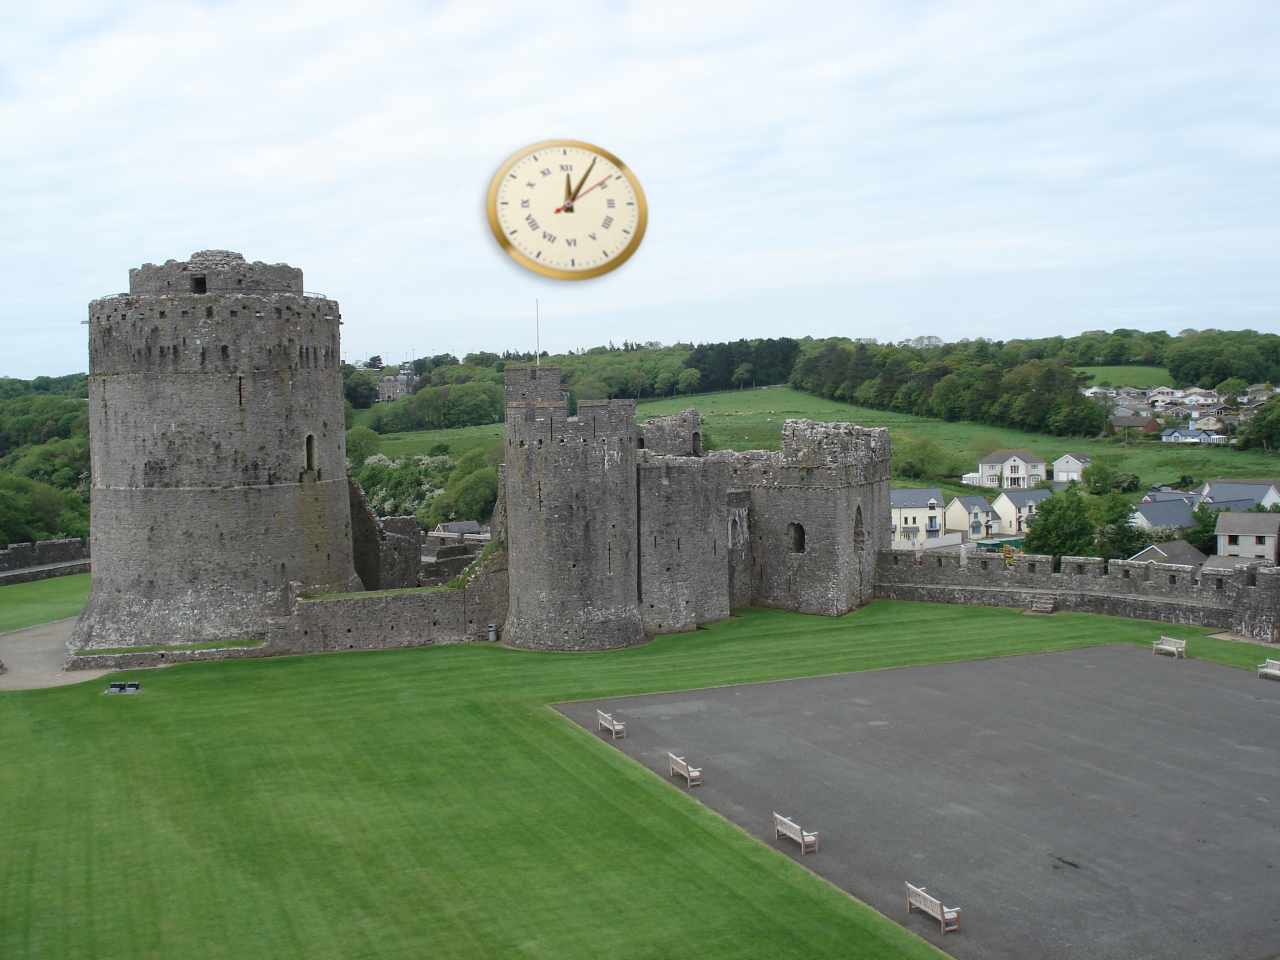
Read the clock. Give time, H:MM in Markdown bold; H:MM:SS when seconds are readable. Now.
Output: **12:05:09**
